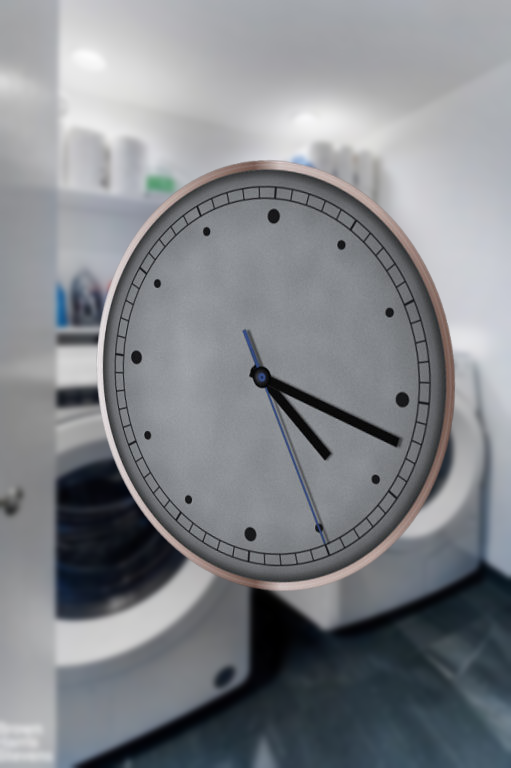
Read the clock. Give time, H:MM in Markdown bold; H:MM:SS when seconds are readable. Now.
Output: **4:17:25**
